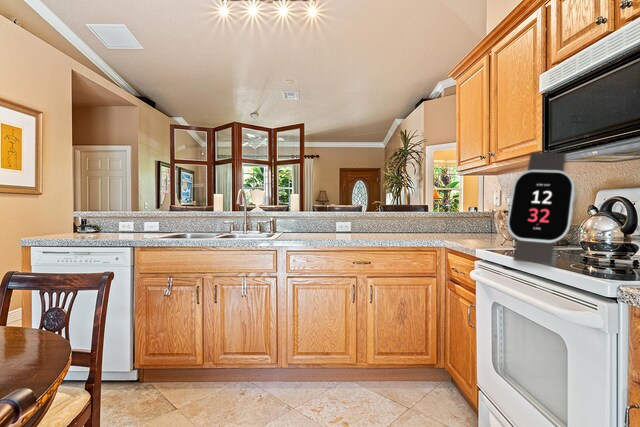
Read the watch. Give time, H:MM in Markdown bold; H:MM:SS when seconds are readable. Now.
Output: **12:32**
